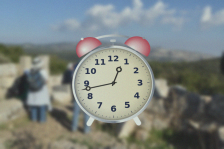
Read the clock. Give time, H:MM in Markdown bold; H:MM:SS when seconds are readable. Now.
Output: **12:43**
